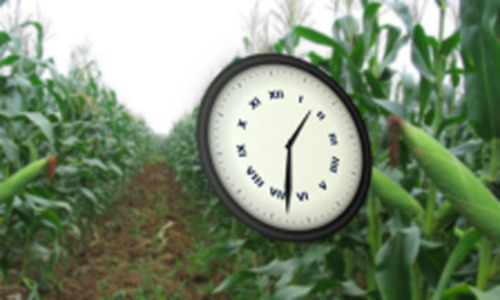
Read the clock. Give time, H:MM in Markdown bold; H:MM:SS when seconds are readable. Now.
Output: **1:33**
